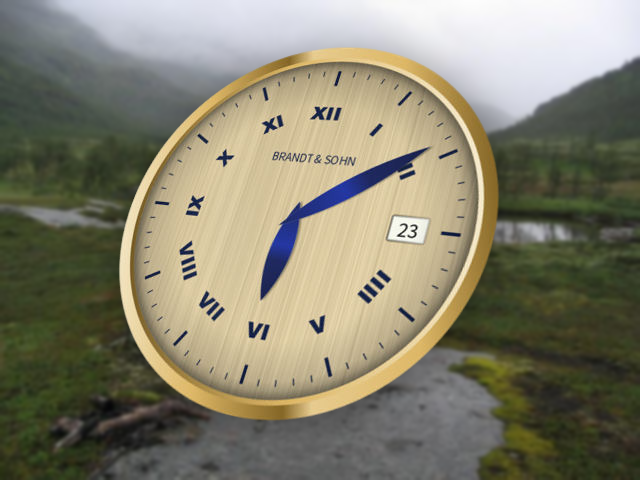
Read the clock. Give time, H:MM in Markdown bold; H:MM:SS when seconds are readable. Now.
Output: **6:09**
